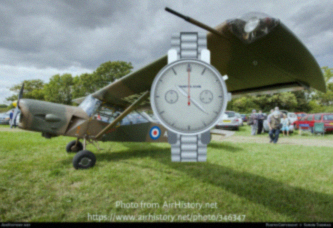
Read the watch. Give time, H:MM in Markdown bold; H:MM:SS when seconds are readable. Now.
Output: **10:22**
